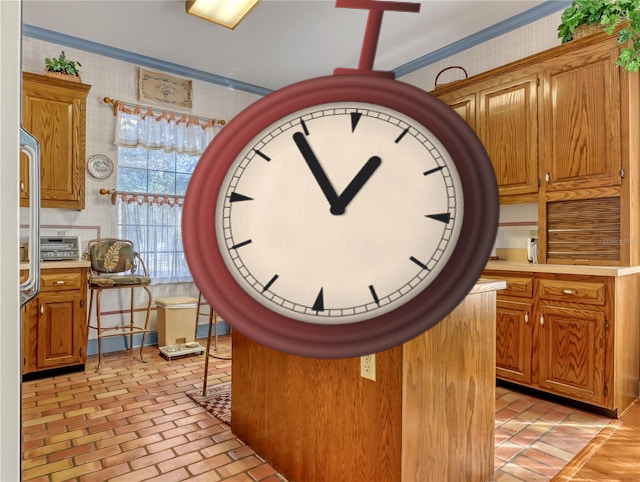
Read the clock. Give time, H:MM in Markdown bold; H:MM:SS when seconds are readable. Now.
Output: **12:54**
